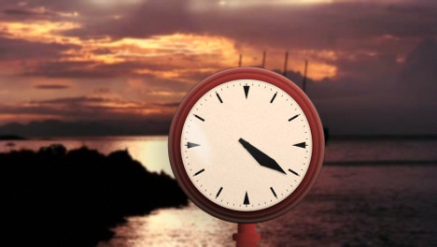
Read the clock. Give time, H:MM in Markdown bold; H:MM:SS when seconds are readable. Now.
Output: **4:21**
